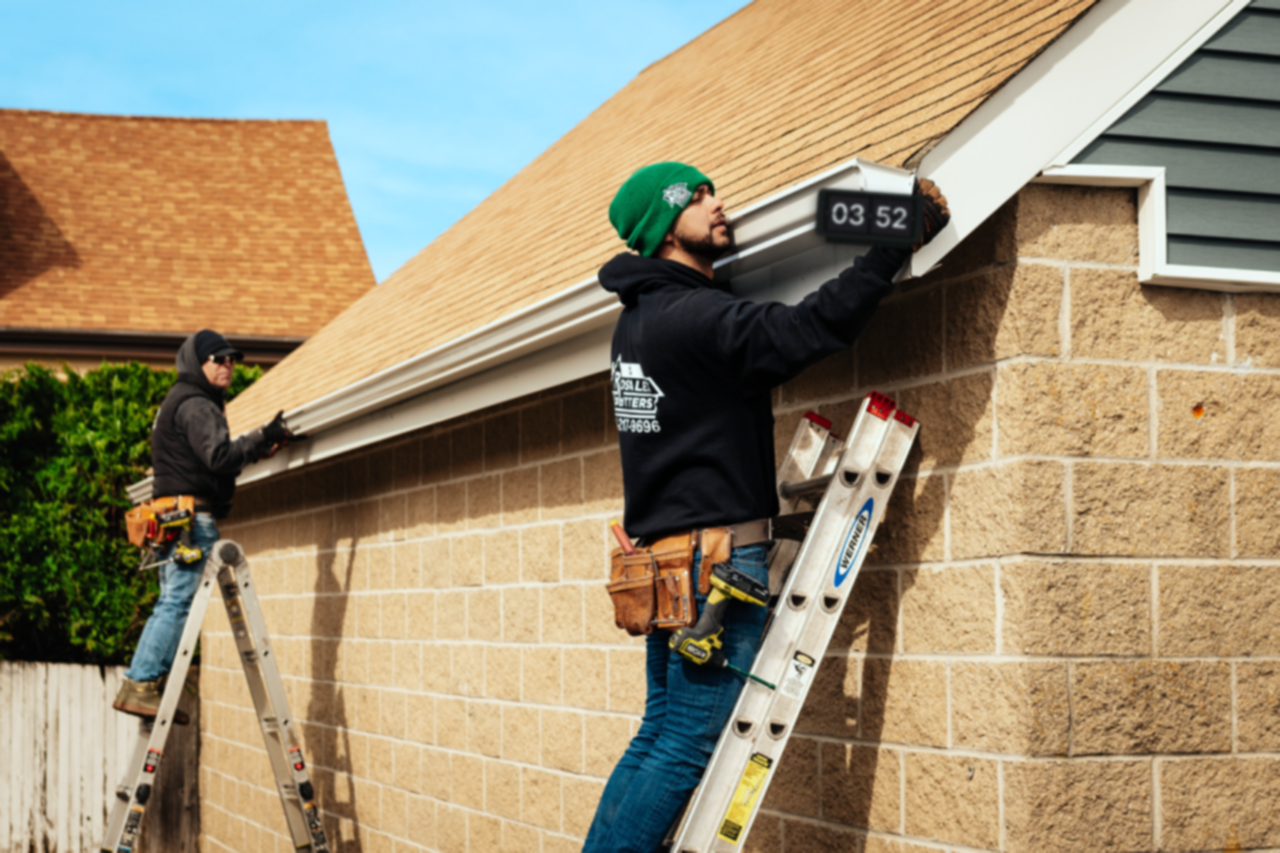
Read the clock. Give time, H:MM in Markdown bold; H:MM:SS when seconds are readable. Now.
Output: **3:52**
